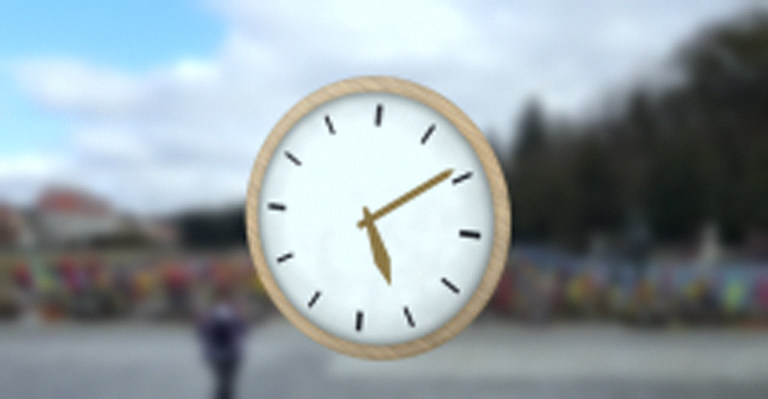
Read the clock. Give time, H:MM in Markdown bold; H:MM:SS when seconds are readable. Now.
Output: **5:09**
